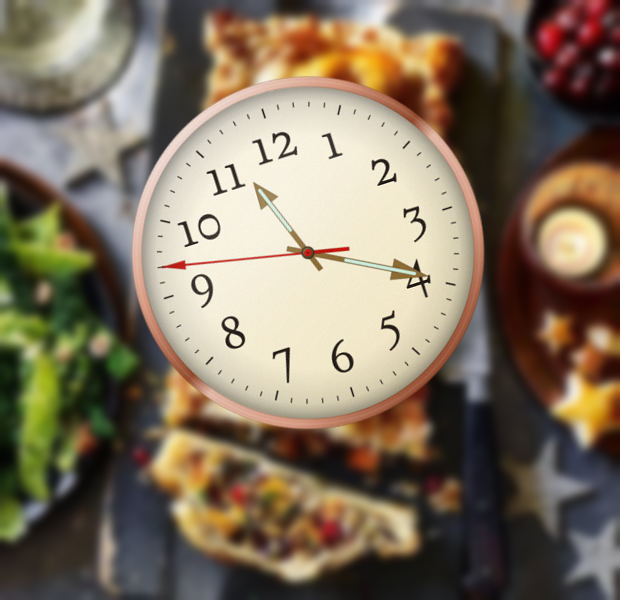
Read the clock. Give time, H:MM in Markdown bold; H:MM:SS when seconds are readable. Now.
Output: **11:19:47**
